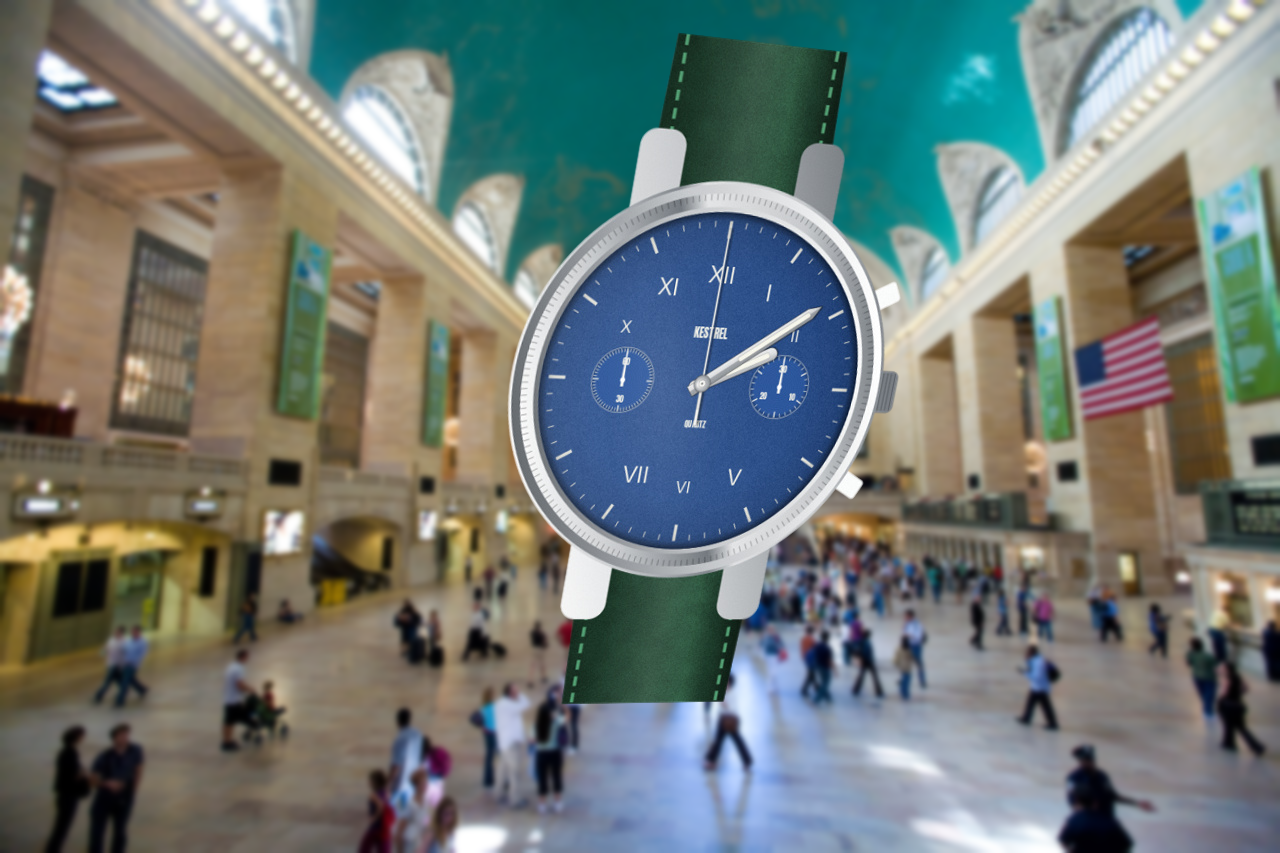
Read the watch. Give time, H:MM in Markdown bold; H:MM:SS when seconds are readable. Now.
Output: **2:09**
